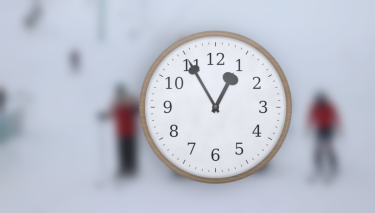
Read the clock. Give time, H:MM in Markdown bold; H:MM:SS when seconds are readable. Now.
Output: **12:55**
